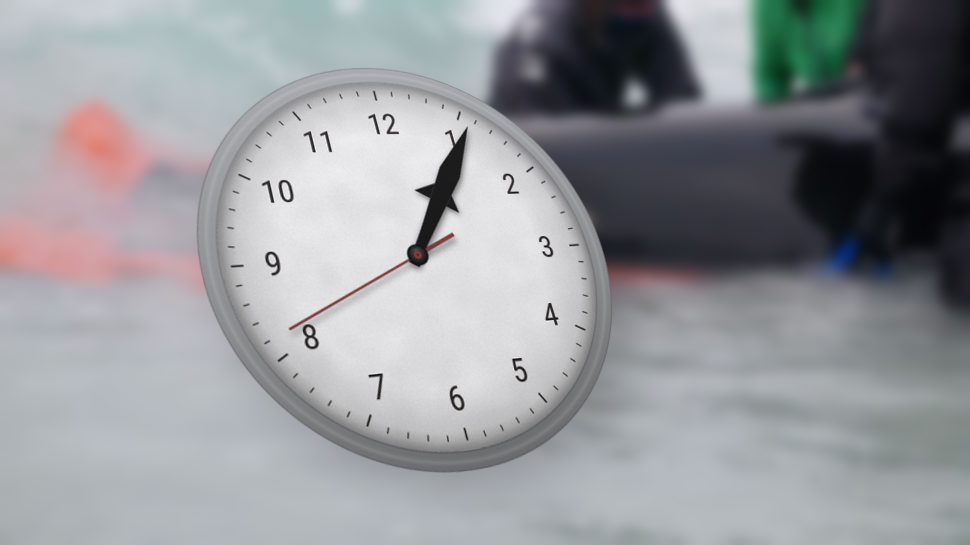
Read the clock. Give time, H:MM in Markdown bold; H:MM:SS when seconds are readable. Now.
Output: **1:05:41**
